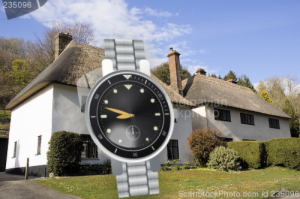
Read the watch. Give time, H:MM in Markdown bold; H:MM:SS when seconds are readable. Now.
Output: **8:48**
